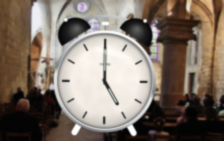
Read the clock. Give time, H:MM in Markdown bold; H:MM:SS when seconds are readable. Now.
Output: **5:00**
